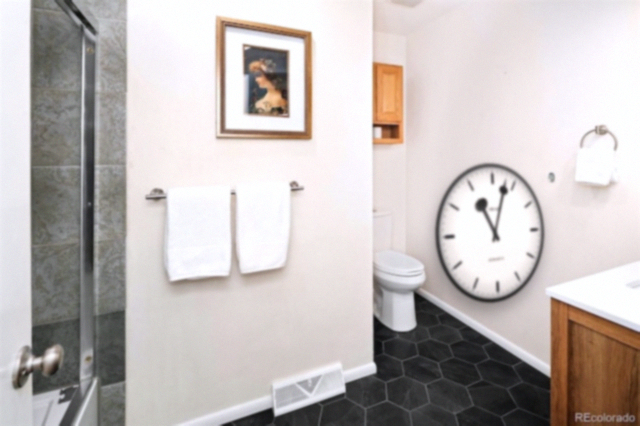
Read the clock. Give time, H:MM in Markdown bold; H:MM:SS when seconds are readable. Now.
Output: **11:03**
